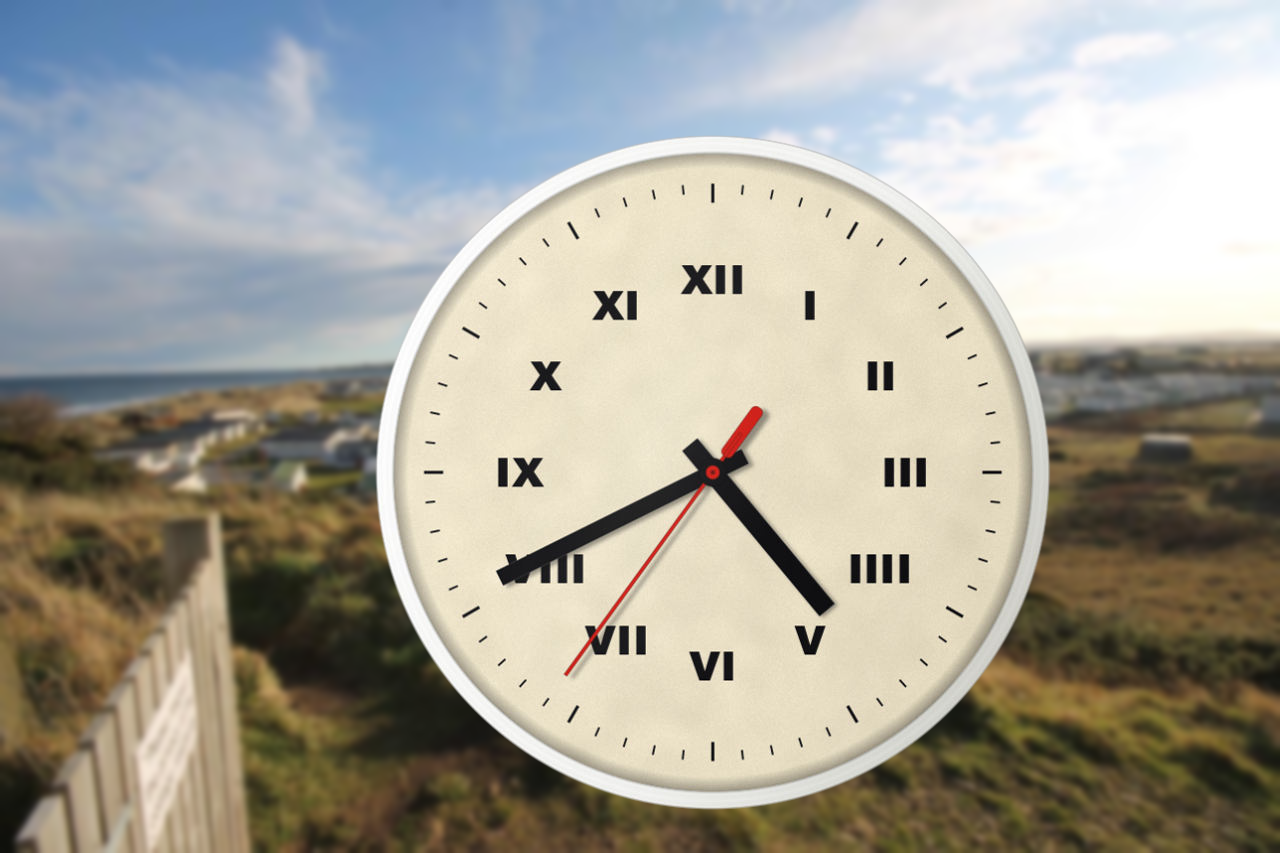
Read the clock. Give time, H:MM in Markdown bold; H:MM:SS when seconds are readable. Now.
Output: **4:40:36**
